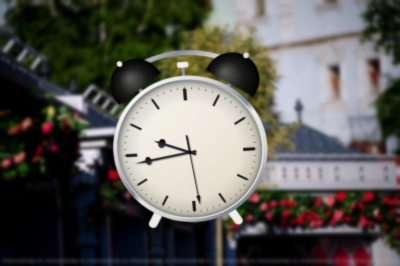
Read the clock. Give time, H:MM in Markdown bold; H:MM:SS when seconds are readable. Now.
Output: **9:43:29**
